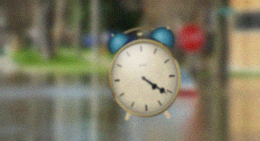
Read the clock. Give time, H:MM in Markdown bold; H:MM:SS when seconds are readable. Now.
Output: **4:21**
